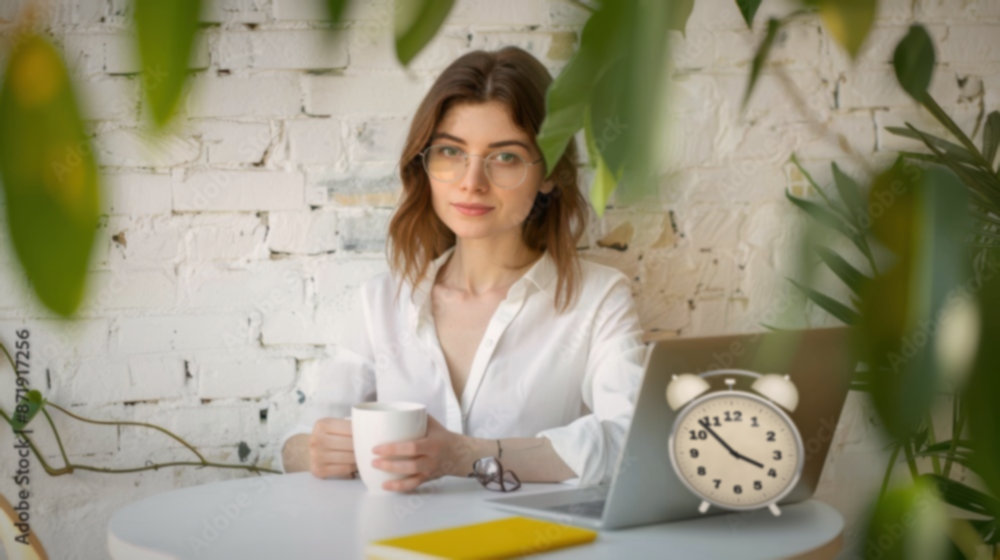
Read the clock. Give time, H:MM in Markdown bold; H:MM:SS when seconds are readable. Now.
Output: **3:53**
